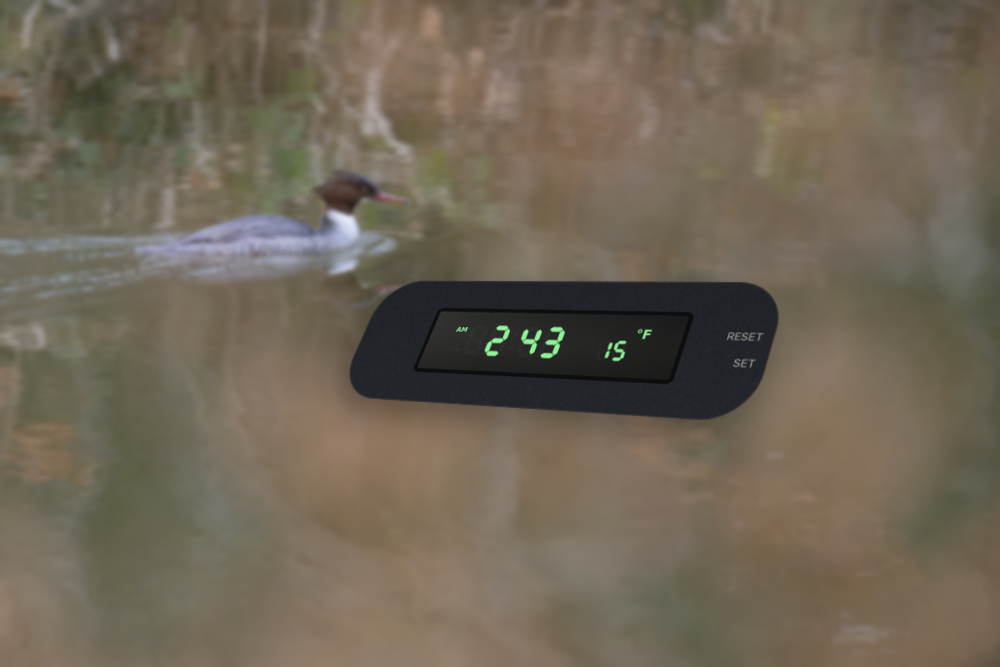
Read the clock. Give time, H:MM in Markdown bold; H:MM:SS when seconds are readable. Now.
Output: **2:43**
